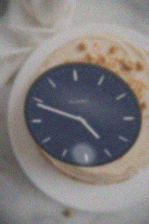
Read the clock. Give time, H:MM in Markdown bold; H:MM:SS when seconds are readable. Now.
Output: **4:49**
